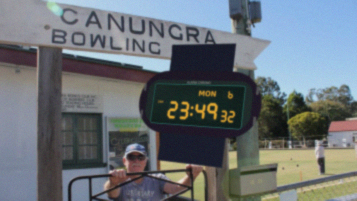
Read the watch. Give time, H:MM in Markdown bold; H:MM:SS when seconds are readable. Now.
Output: **23:49:32**
